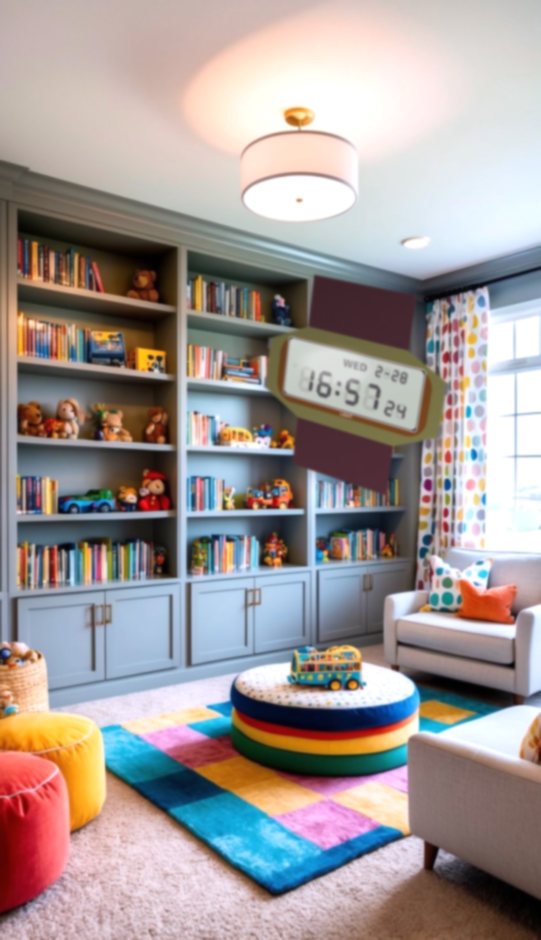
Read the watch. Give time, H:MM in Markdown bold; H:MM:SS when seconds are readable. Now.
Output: **16:57:24**
